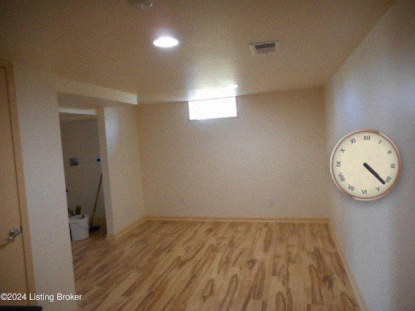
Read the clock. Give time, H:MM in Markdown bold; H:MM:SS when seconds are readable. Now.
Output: **4:22**
